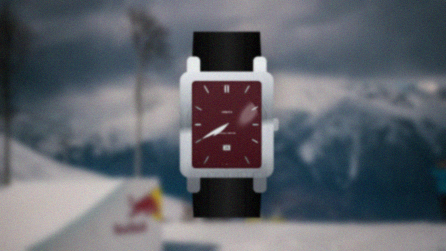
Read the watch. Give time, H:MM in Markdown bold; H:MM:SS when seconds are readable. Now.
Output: **7:40**
